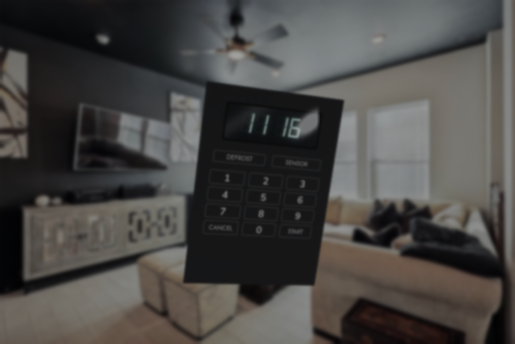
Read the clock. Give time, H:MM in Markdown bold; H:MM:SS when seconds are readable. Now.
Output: **11:16**
